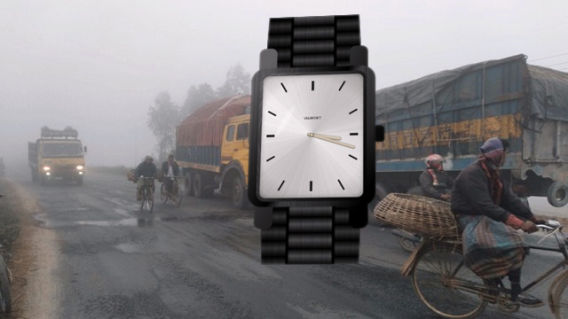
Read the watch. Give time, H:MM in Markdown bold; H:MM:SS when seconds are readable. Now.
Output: **3:18**
